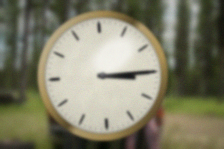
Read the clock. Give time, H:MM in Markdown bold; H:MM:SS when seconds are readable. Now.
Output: **3:15**
